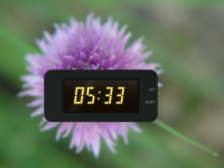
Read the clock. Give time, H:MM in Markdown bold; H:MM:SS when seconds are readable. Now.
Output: **5:33**
